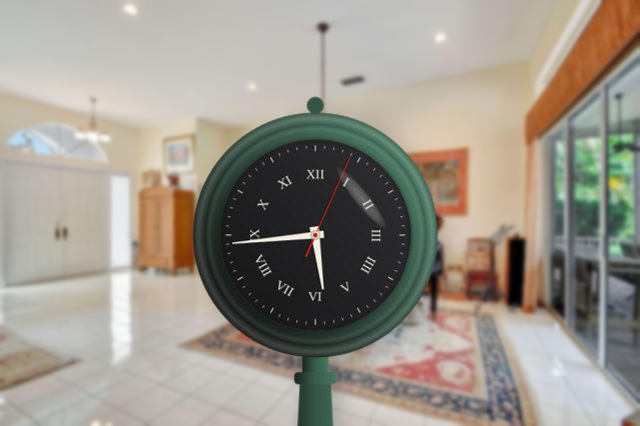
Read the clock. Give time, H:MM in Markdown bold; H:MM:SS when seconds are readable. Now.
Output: **5:44:04**
